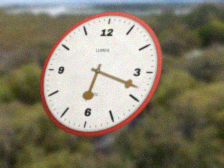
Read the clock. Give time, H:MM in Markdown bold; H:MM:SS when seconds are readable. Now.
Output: **6:18**
